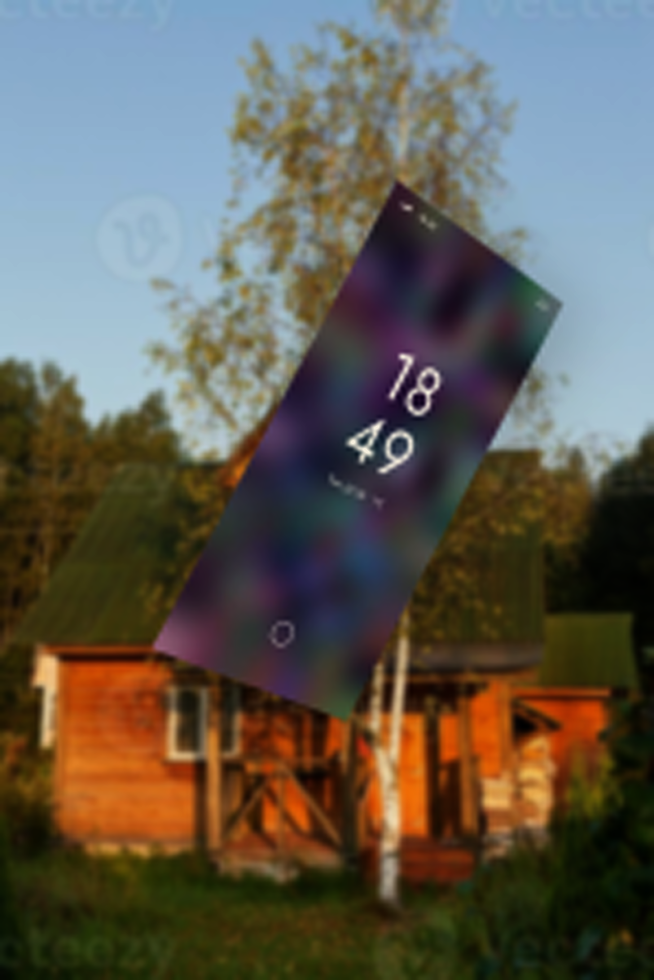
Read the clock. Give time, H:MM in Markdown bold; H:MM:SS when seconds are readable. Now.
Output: **18:49**
